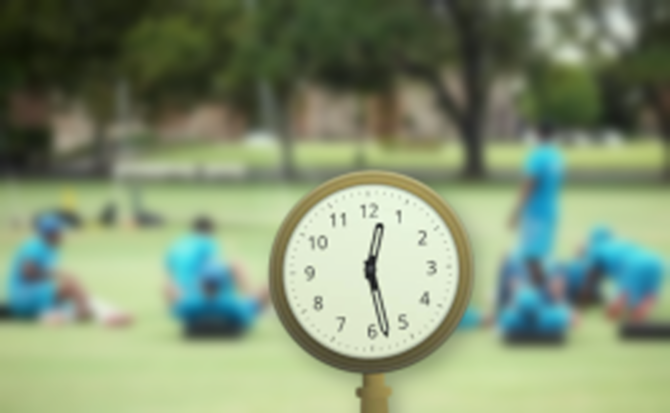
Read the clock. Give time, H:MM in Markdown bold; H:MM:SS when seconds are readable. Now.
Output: **12:28**
